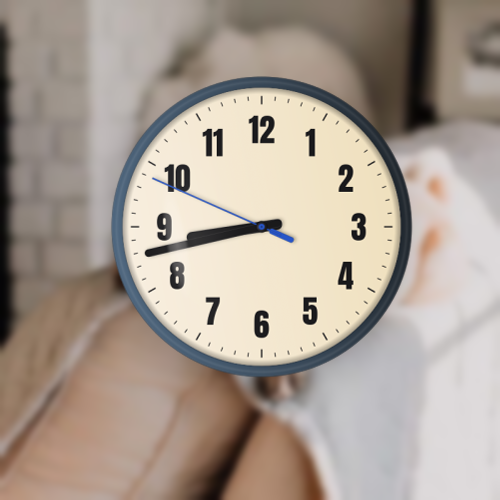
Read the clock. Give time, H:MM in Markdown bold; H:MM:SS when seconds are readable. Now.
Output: **8:42:49**
